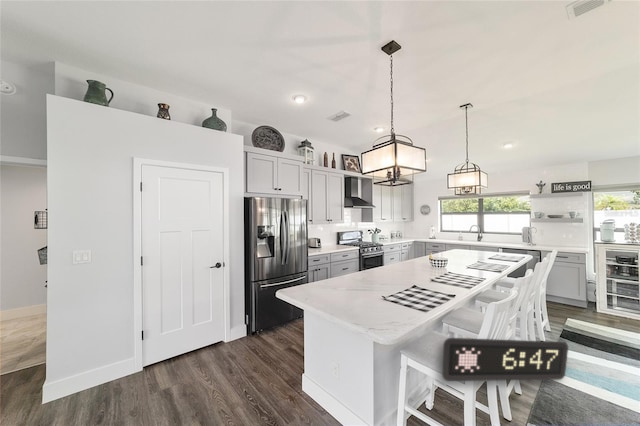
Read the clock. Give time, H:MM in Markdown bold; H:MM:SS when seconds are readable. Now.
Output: **6:47**
